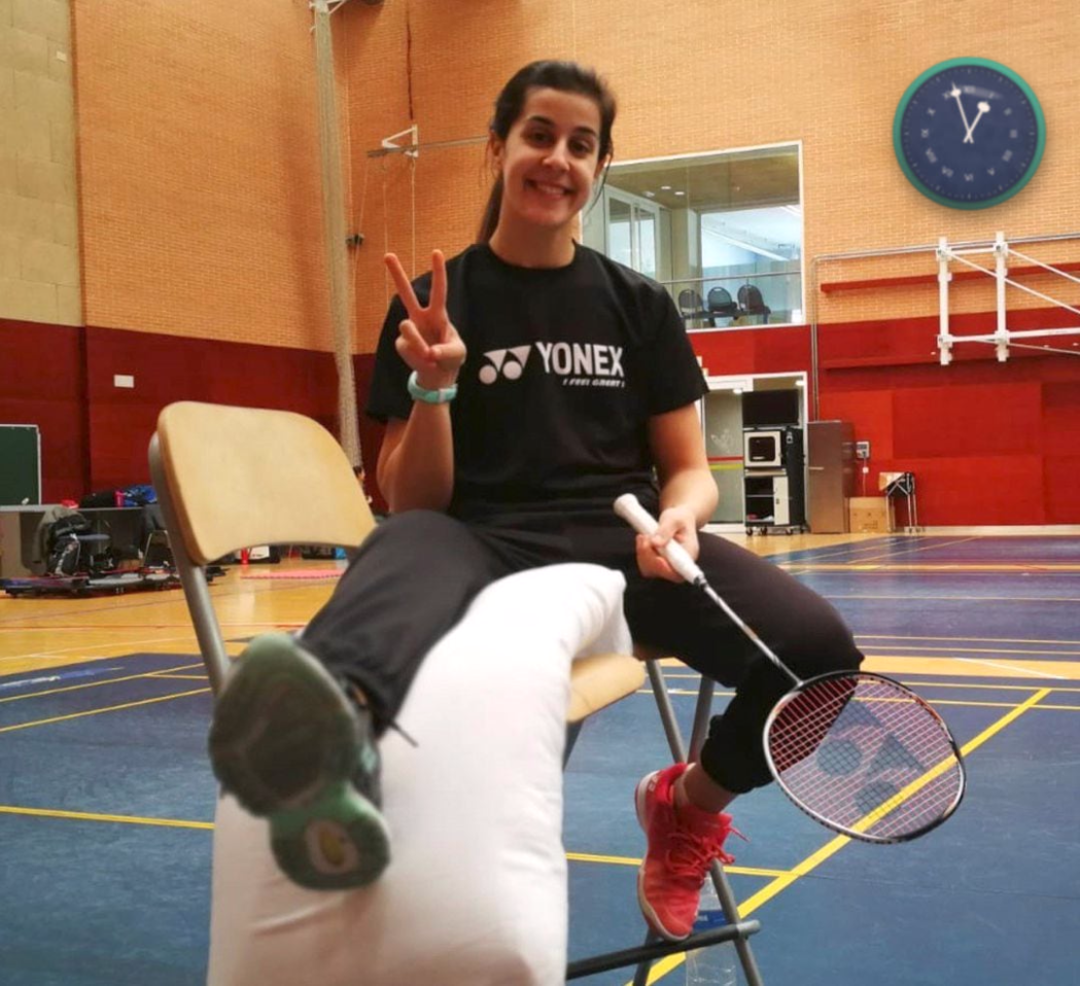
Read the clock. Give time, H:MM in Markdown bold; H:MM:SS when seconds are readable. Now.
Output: **12:57**
